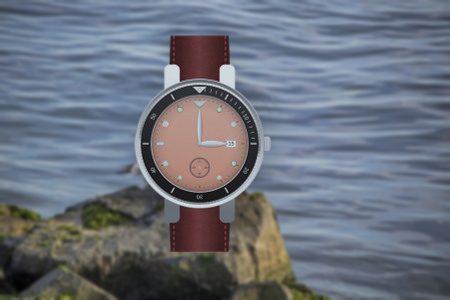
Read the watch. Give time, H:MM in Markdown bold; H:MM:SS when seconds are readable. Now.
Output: **3:00**
